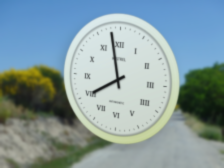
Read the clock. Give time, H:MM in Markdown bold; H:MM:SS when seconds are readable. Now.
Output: **7:58**
